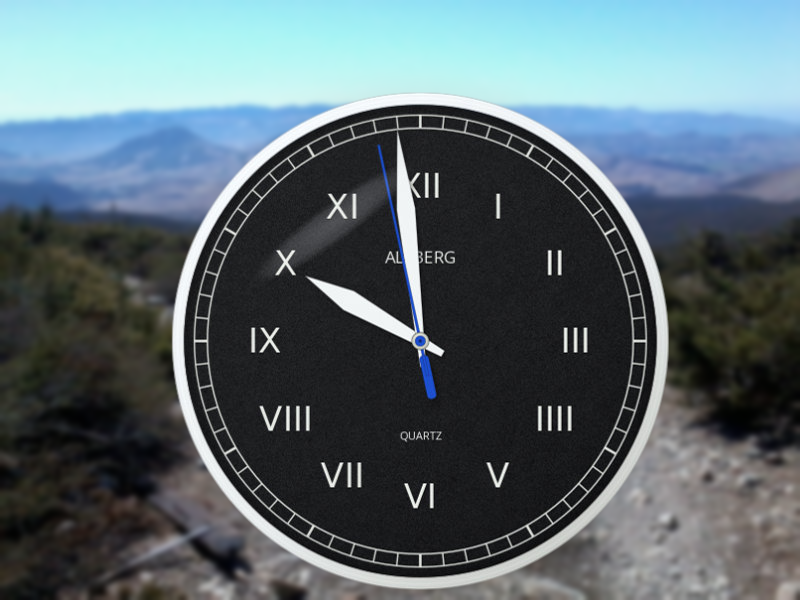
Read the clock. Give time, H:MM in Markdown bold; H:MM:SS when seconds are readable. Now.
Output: **9:58:58**
